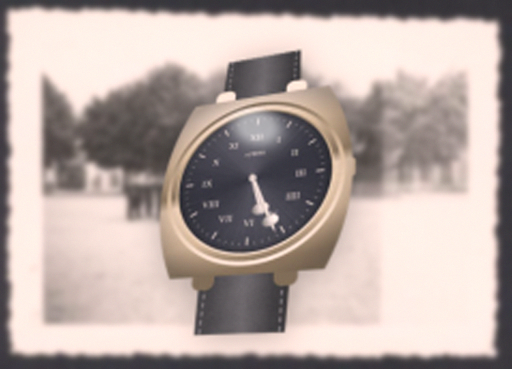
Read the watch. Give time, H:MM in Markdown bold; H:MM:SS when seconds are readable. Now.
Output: **5:26**
